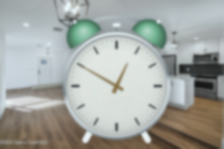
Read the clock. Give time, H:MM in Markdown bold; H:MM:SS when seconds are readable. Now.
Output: **12:50**
